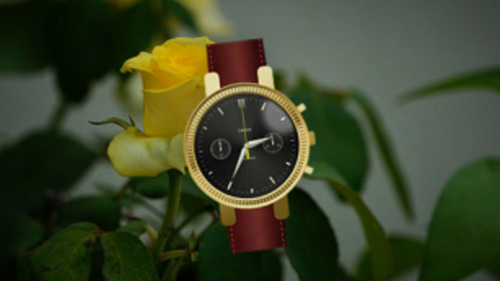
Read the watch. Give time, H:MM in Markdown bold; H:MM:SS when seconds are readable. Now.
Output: **2:35**
